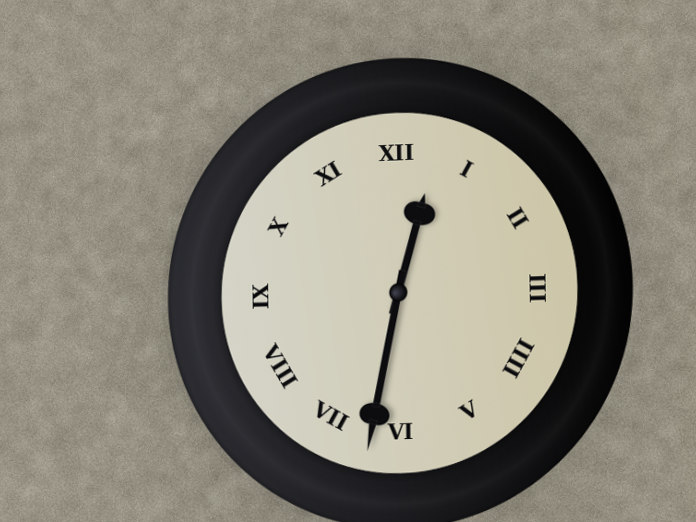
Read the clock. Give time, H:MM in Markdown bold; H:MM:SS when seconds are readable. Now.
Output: **12:32**
